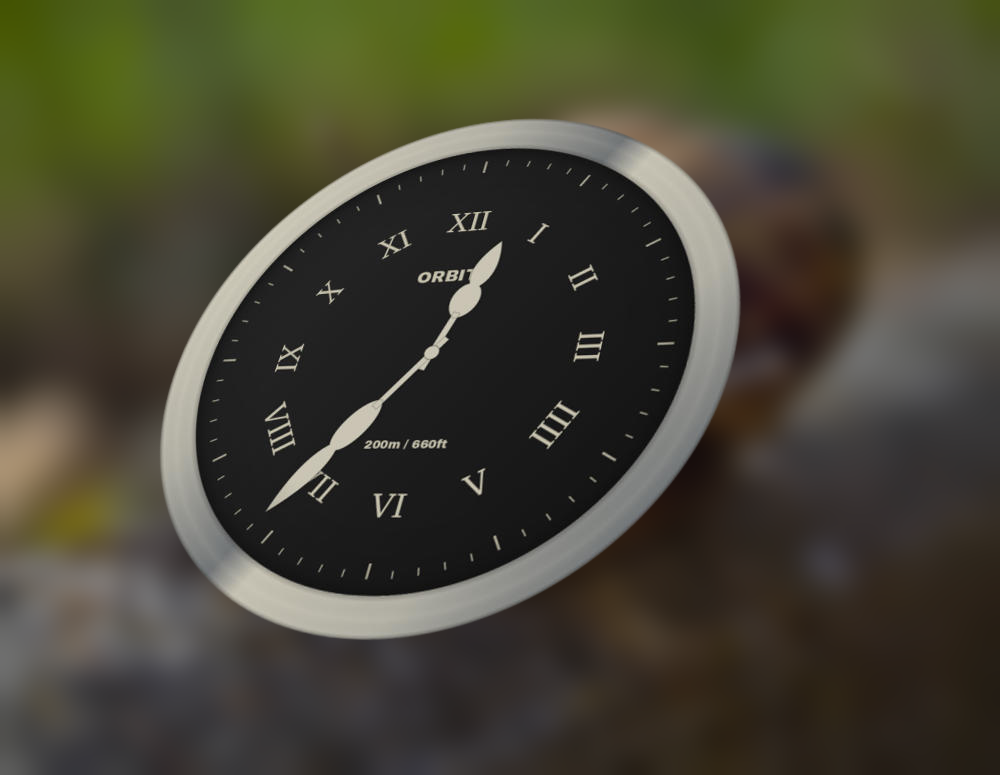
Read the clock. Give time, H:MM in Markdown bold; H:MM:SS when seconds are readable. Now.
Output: **12:36**
